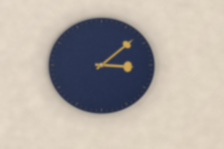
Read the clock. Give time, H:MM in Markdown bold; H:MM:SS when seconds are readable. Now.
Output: **3:08**
